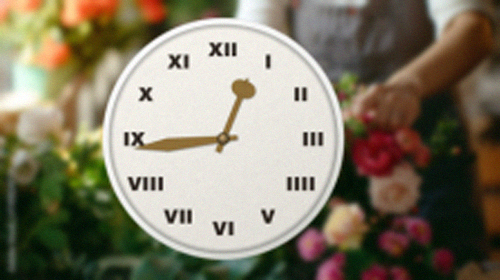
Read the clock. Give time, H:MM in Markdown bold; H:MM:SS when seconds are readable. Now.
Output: **12:44**
